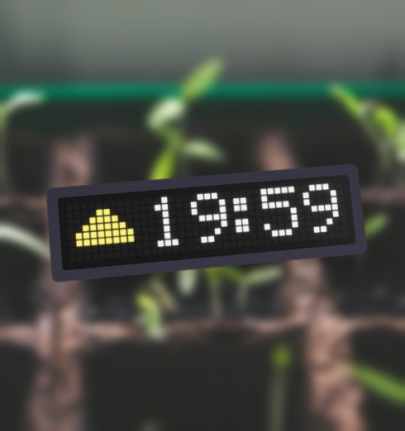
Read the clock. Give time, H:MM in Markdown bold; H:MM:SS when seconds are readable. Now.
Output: **19:59**
